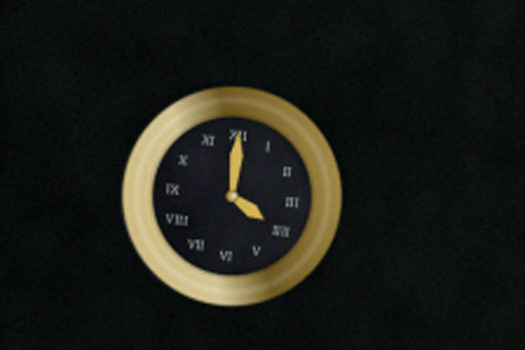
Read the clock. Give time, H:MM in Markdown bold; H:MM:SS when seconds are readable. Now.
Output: **4:00**
